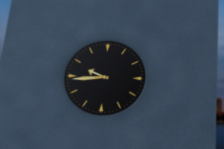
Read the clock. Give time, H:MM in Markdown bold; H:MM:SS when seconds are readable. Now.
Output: **9:44**
